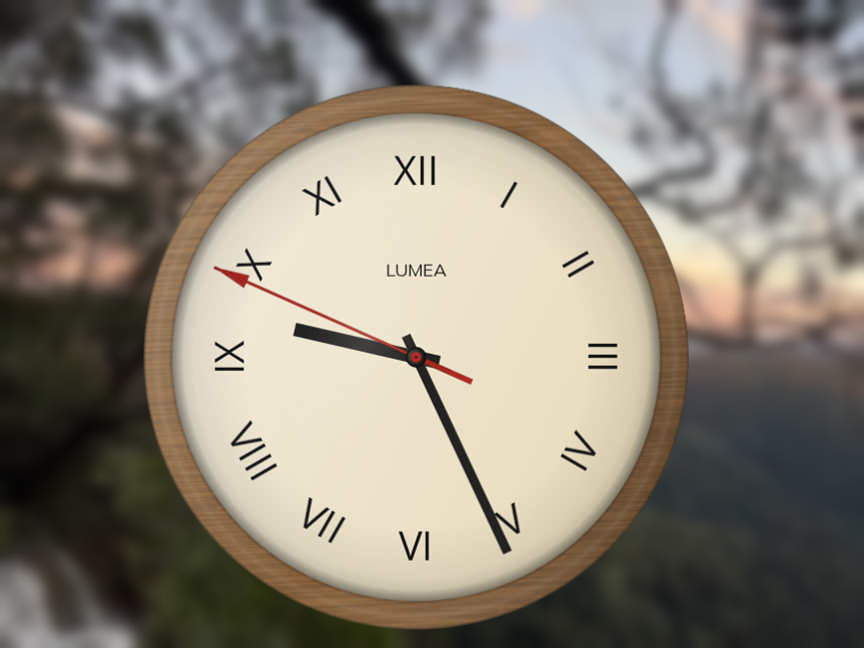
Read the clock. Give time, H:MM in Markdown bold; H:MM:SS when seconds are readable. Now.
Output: **9:25:49**
